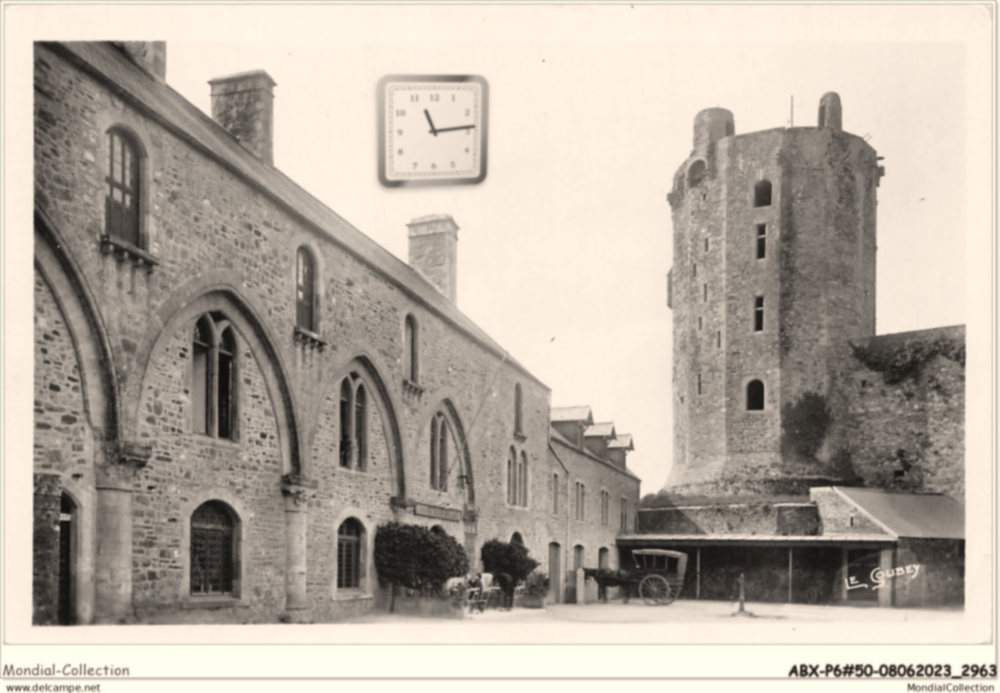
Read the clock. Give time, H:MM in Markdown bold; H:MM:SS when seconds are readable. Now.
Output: **11:14**
